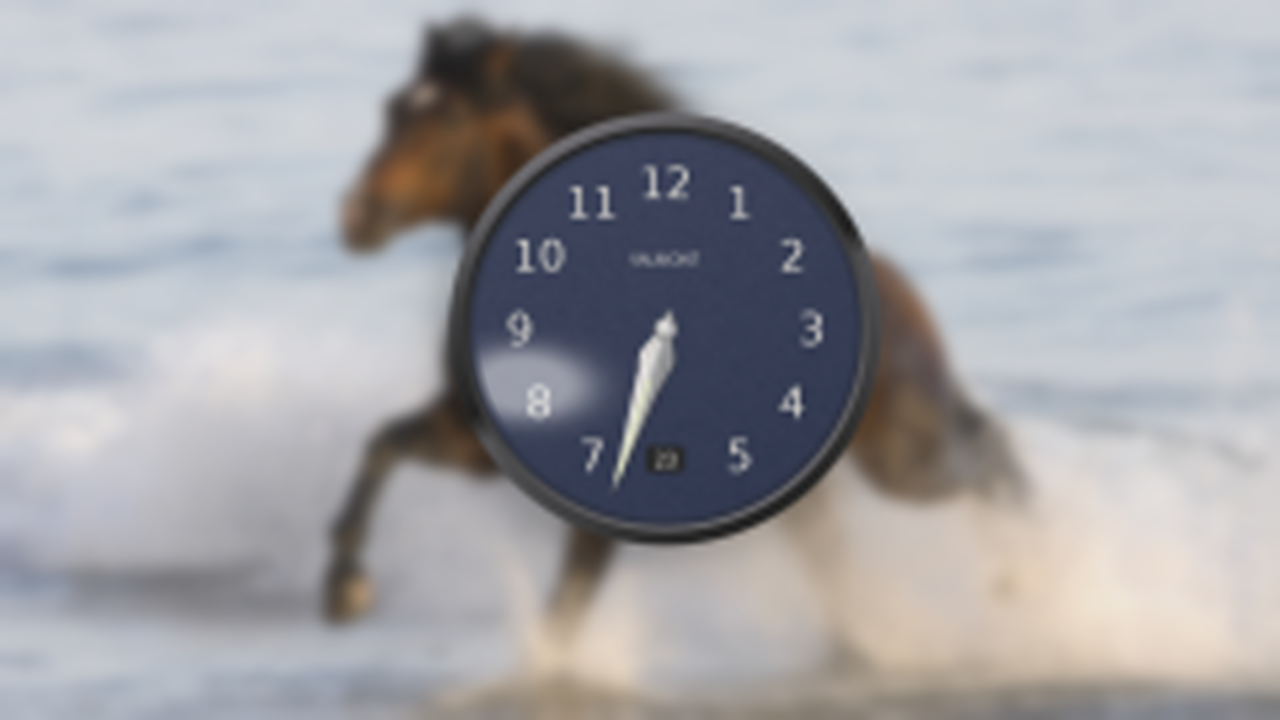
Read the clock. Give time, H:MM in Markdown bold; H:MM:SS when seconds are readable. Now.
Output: **6:33**
